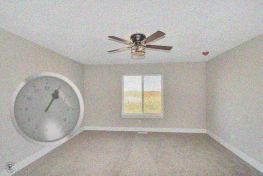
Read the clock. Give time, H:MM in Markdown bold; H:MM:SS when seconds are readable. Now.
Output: **1:05**
